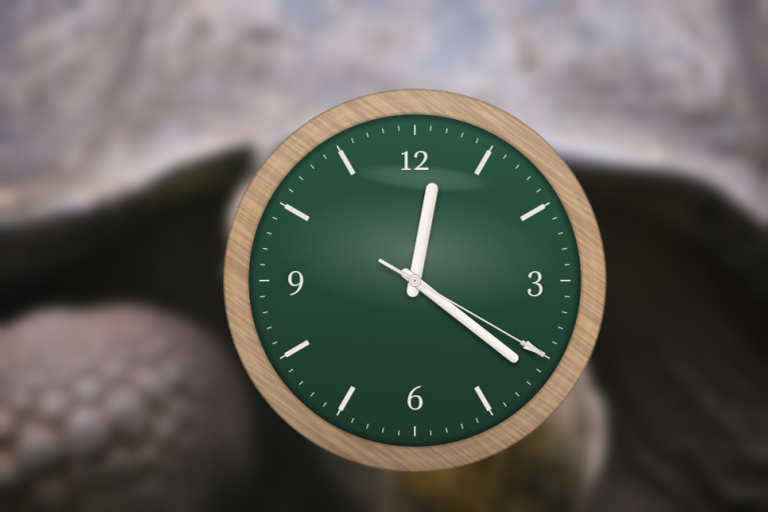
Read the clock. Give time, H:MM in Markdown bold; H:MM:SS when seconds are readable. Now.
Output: **12:21:20**
